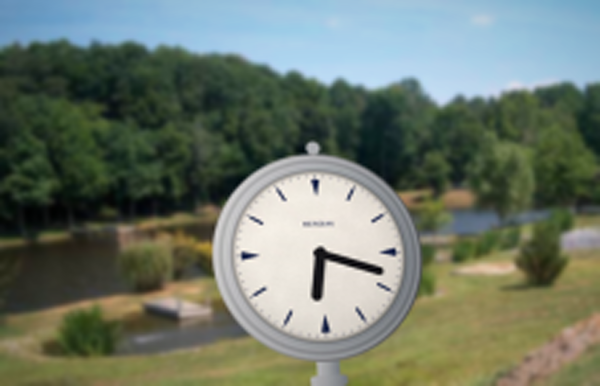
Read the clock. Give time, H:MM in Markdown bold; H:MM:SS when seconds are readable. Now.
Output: **6:18**
